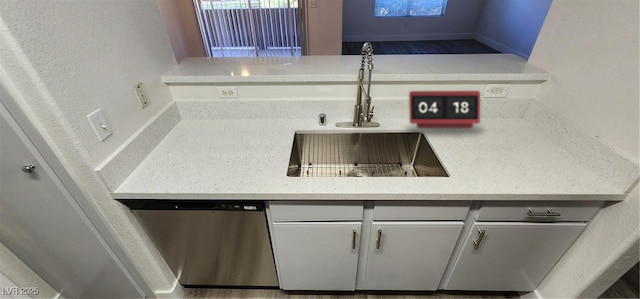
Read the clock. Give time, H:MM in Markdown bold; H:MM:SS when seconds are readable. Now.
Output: **4:18**
